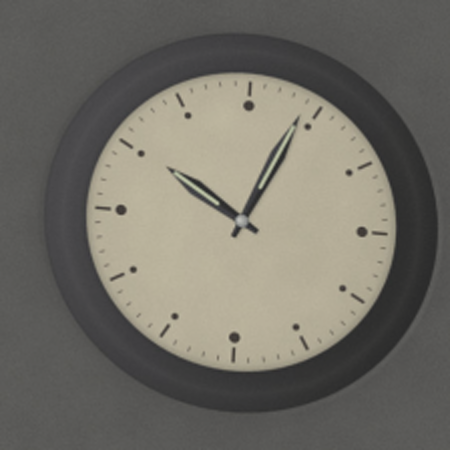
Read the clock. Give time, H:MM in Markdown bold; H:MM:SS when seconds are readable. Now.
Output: **10:04**
